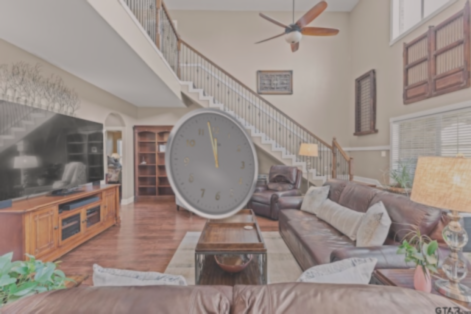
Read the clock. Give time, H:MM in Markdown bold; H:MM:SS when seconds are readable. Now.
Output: **11:58**
